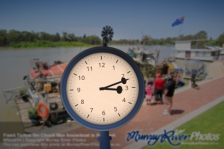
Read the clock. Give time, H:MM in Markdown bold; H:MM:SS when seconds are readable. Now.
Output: **3:12**
